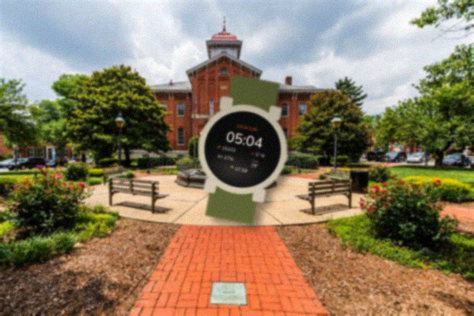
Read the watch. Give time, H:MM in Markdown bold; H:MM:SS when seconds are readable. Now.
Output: **5:04**
